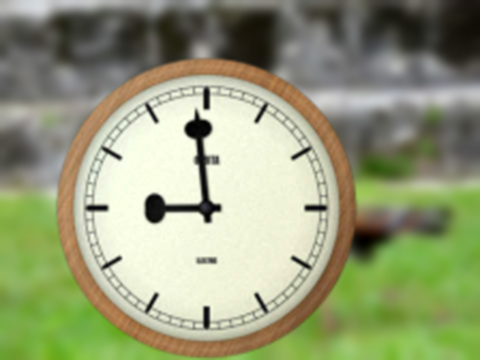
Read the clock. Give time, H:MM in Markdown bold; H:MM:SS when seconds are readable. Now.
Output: **8:59**
